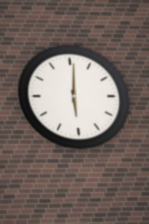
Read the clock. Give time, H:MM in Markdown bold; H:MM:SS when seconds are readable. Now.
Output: **6:01**
